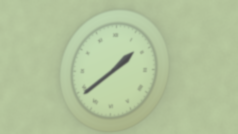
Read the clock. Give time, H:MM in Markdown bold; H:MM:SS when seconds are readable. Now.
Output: **1:39**
